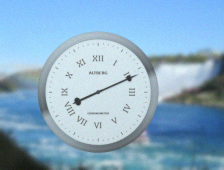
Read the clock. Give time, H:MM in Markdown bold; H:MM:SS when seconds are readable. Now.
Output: **8:11**
